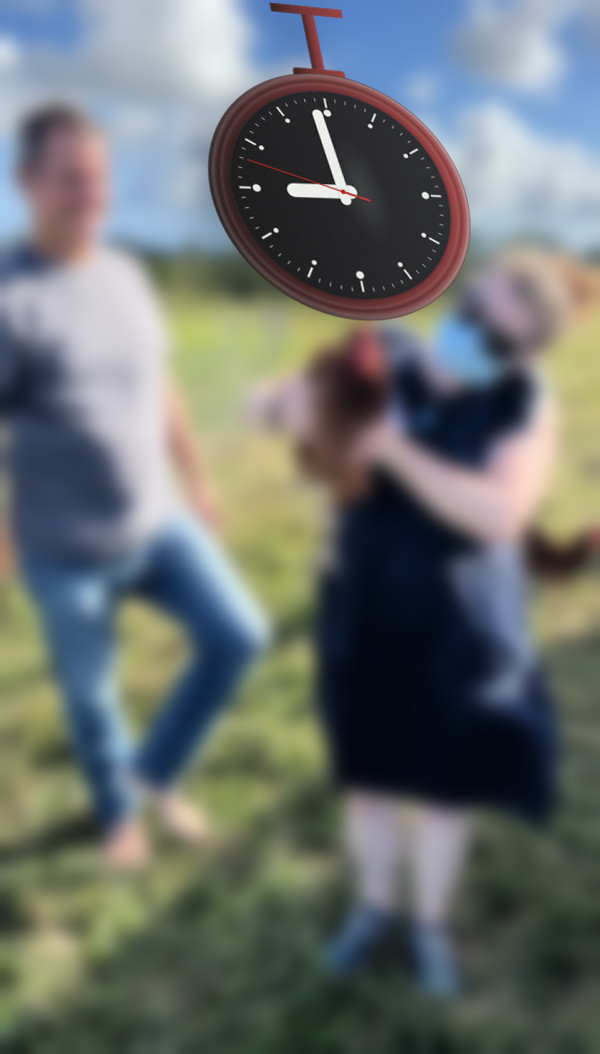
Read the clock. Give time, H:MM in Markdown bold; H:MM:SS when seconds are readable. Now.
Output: **8:58:48**
